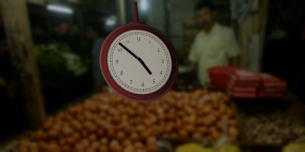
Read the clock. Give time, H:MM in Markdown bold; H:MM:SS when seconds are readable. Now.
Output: **4:52**
